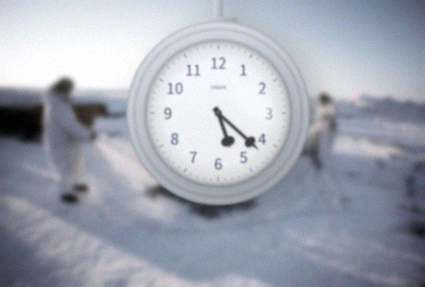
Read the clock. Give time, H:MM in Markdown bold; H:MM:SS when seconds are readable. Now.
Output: **5:22**
